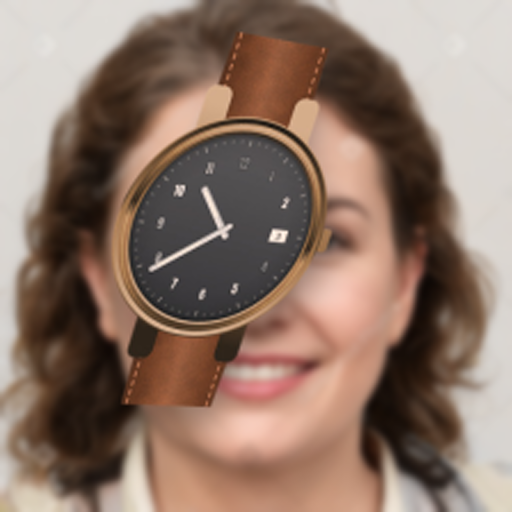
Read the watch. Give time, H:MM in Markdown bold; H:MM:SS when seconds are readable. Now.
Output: **10:39**
